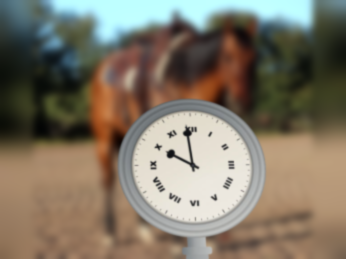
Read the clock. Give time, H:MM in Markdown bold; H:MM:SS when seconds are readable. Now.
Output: **9:59**
